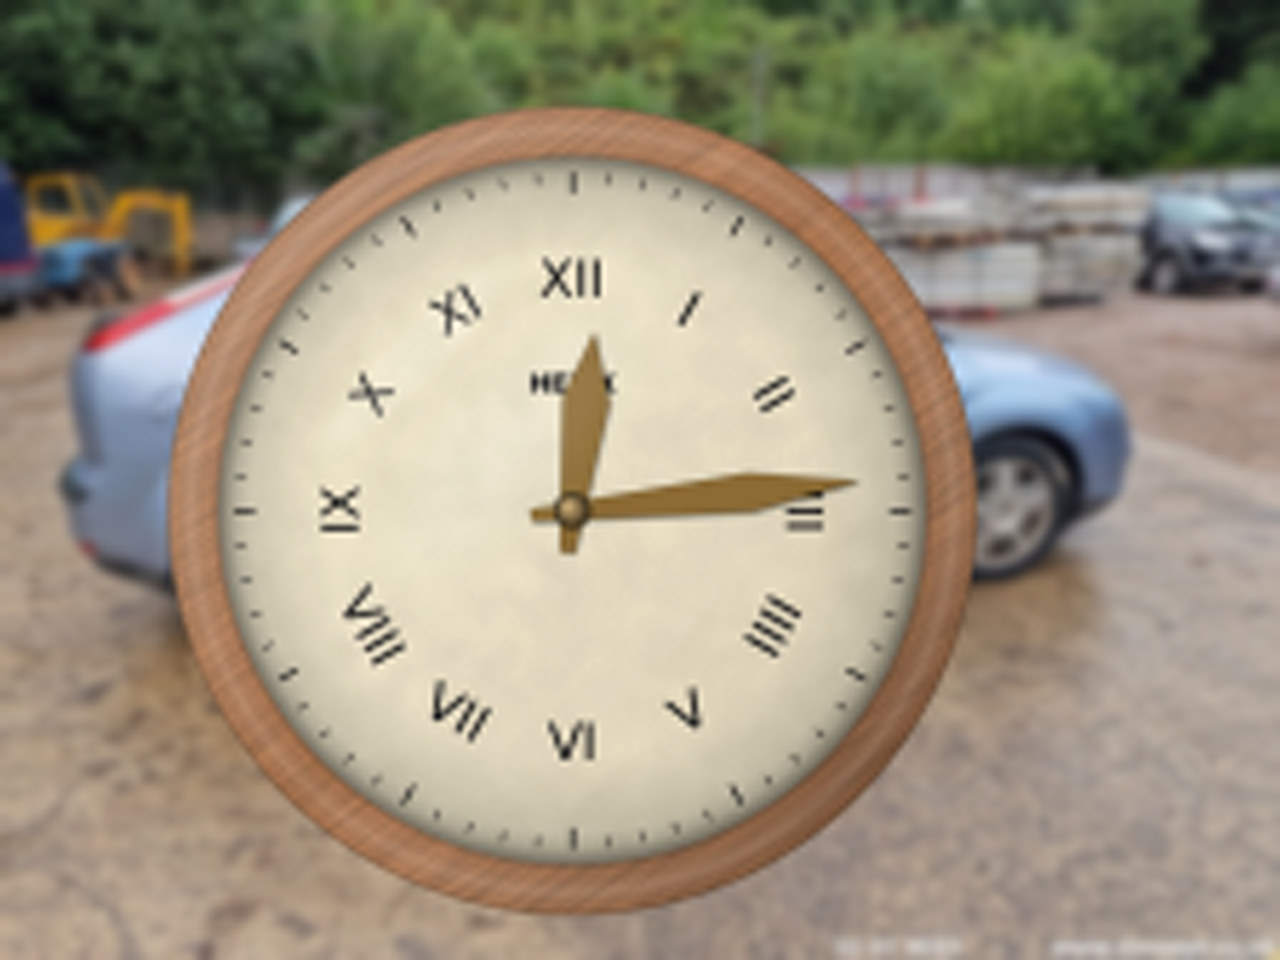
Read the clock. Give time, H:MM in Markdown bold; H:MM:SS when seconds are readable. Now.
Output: **12:14**
